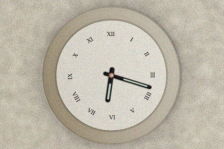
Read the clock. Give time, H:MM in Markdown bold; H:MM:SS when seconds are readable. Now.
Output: **6:18**
